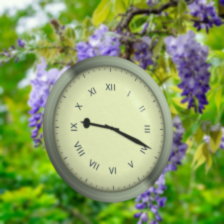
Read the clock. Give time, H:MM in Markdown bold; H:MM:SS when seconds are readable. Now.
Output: **9:19**
